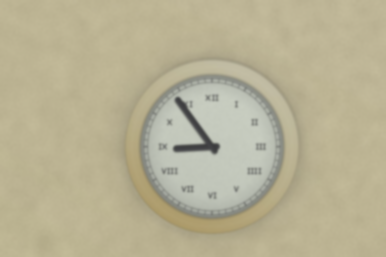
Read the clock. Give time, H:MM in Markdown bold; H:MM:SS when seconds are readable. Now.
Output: **8:54**
